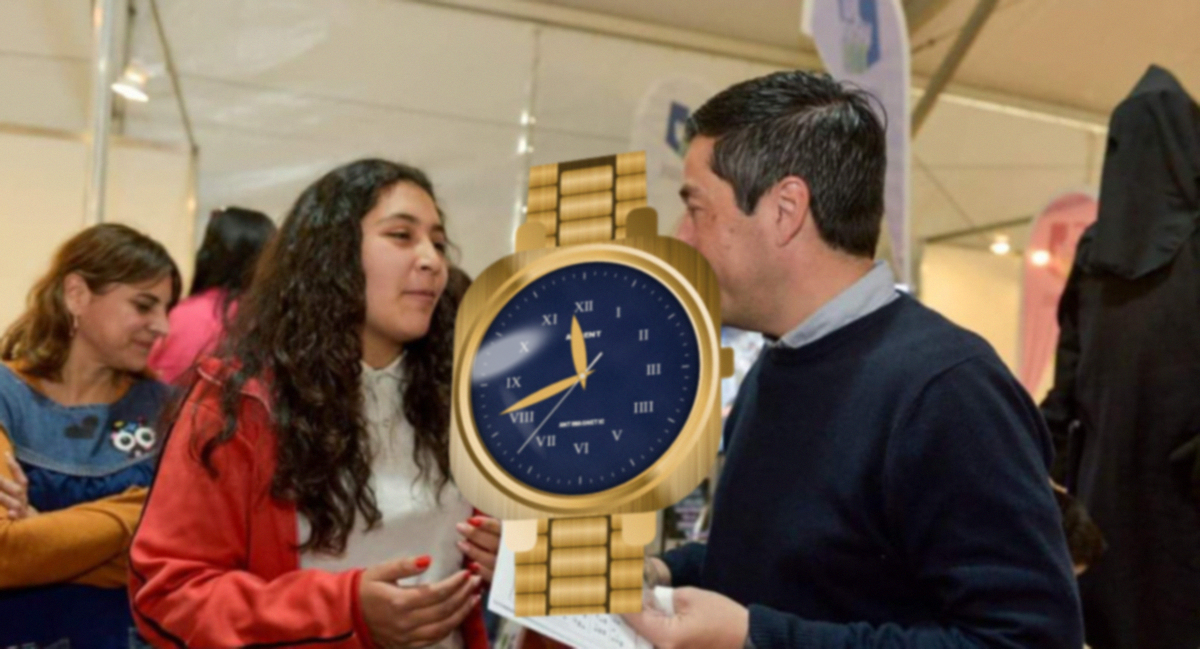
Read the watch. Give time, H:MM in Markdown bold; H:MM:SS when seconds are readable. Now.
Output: **11:41:37**
